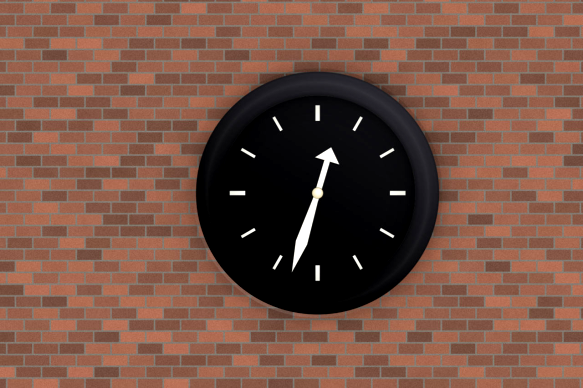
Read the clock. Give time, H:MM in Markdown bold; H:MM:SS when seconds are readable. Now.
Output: **12:33**
